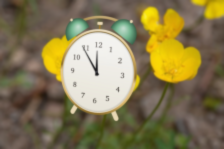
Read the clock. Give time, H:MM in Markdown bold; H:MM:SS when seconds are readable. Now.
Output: **11:54**
